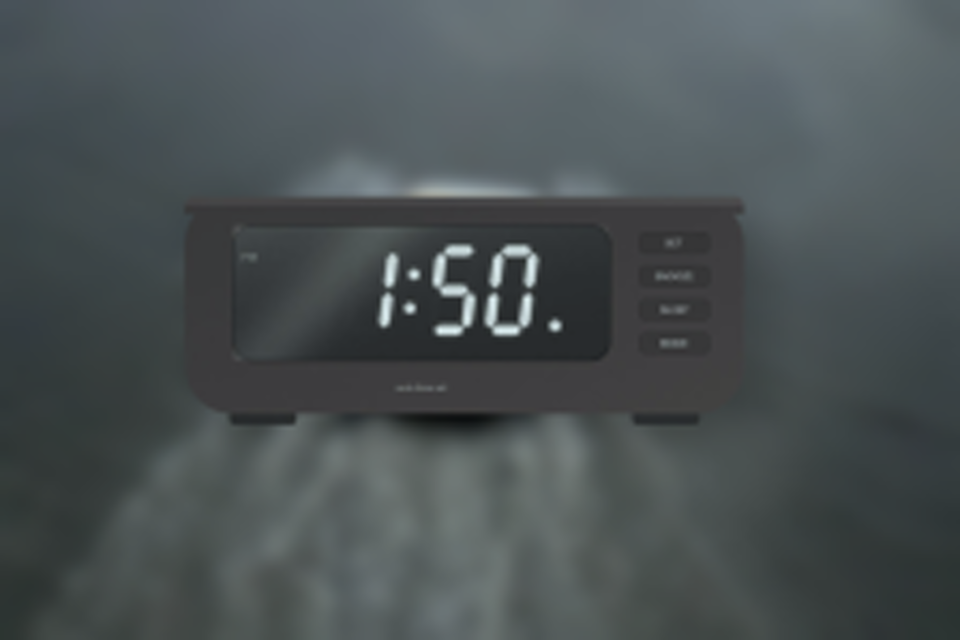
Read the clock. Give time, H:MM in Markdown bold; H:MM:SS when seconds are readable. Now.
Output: **1:50**
